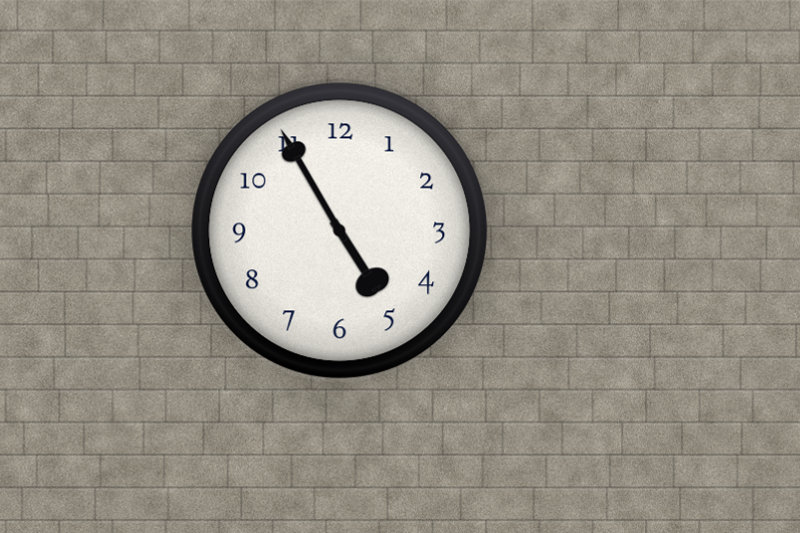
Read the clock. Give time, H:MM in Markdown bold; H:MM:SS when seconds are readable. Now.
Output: **4:55**
